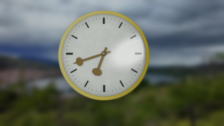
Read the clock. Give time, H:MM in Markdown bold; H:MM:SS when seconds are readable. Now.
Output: **6:42**
